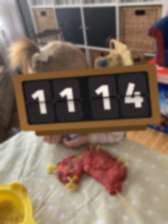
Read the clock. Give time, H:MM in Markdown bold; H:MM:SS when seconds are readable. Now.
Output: **11:14**
